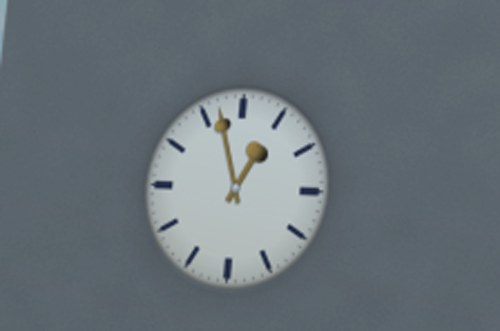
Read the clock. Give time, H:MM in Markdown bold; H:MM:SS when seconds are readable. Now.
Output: **12:57**
